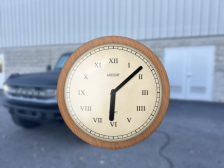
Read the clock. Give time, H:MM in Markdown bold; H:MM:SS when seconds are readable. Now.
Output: **6:08**
